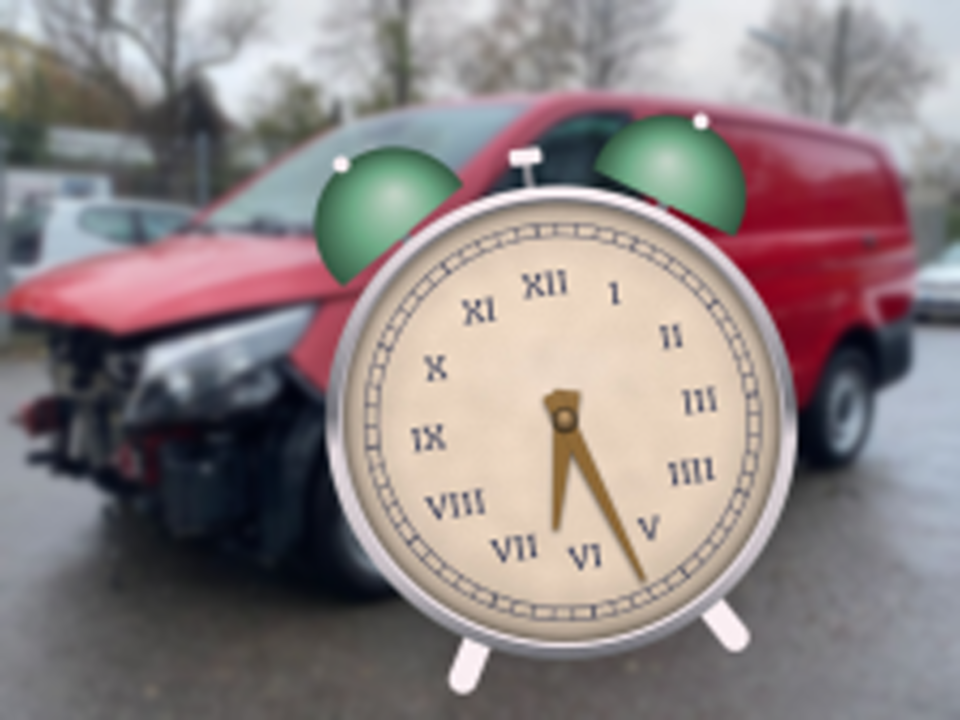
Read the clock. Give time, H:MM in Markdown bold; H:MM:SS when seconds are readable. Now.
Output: **6:27**
